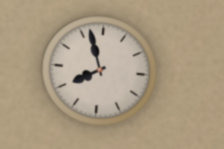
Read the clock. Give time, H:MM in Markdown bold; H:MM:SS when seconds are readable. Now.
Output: **7:57**
